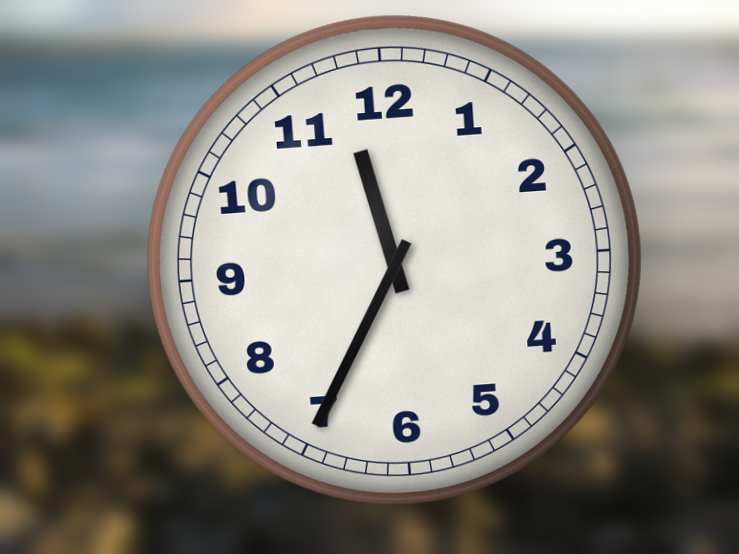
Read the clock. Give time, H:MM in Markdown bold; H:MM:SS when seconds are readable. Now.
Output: **11:35**
